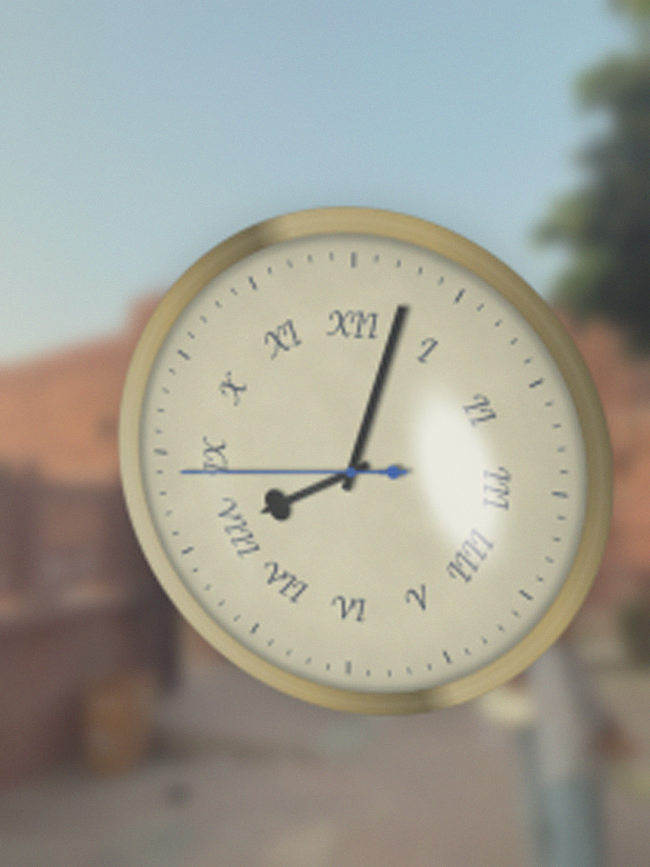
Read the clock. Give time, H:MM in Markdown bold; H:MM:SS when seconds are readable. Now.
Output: **8:02:44**
